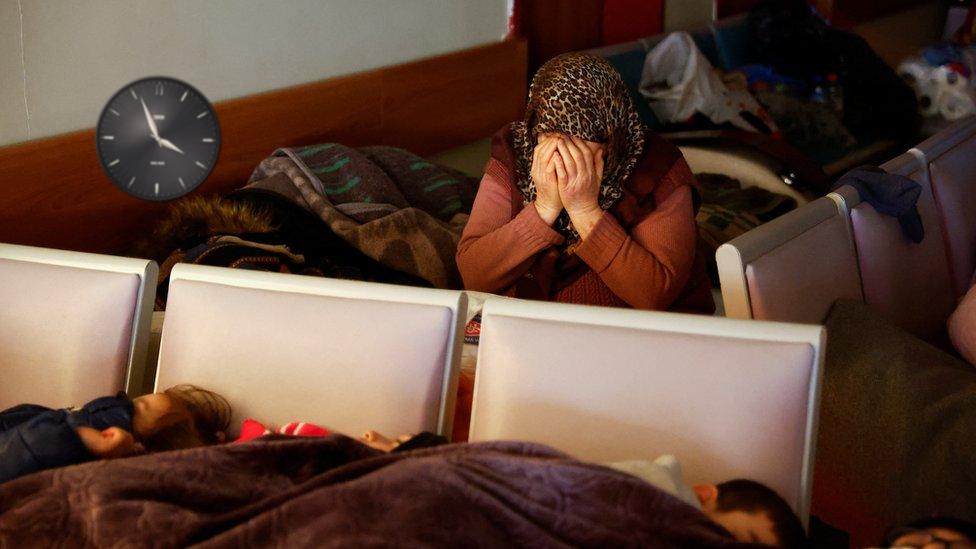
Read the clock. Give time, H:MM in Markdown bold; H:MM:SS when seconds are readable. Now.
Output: **3:56**
